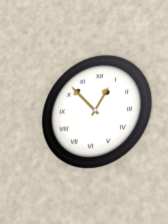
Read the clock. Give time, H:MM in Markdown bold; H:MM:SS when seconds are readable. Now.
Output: **12:52**
